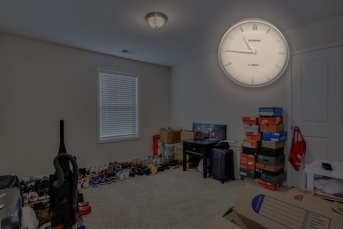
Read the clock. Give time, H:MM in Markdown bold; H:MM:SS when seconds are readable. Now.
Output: **10:45**
